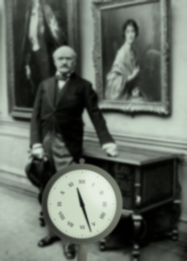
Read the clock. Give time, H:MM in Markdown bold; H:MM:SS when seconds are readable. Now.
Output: **11:27**
